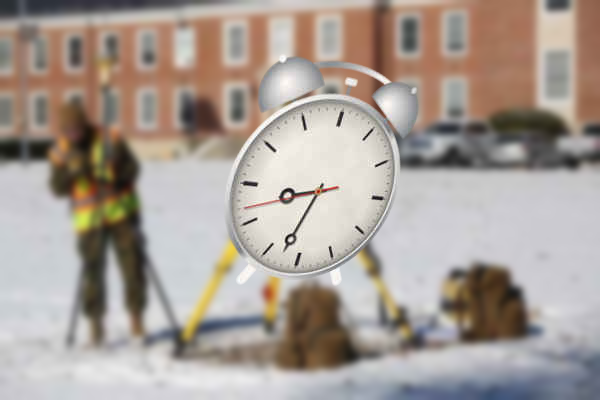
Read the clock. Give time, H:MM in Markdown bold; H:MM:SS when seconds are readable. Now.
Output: **8:32:42**
